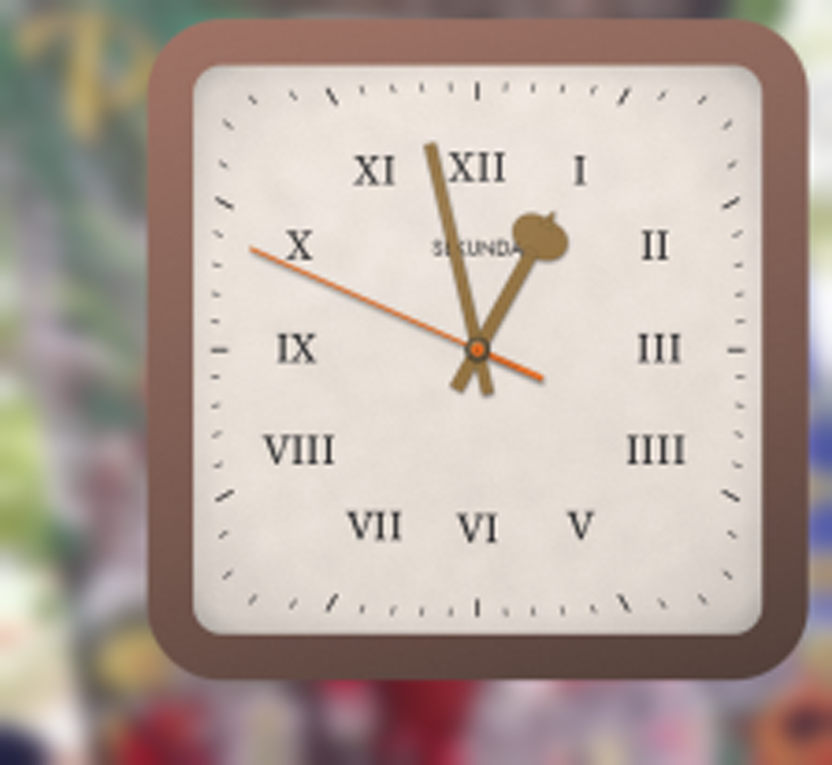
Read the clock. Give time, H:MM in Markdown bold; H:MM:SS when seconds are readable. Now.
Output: **12:57:49**
